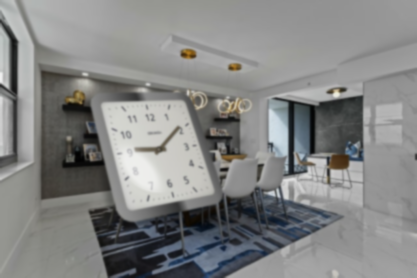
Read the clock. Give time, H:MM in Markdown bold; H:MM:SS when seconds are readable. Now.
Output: **9:09**
